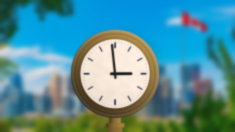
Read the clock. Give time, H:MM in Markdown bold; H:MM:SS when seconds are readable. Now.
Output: **2:59**
